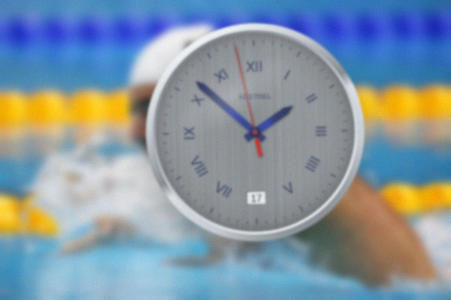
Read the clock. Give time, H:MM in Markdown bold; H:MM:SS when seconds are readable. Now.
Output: **1:51:58**
